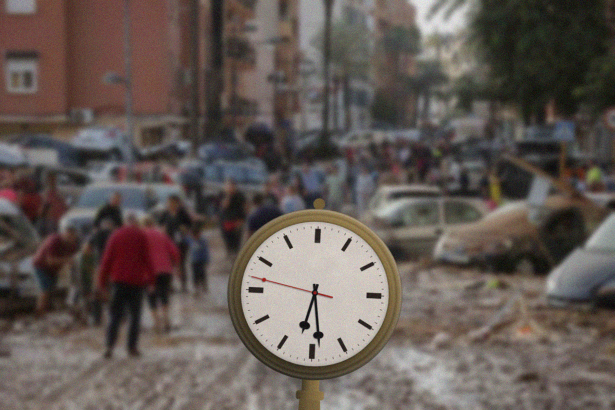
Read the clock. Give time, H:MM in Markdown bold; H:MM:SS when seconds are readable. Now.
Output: **6:28:47**
